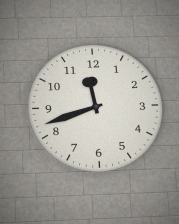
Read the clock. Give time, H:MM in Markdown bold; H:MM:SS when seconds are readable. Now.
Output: **11:42**
